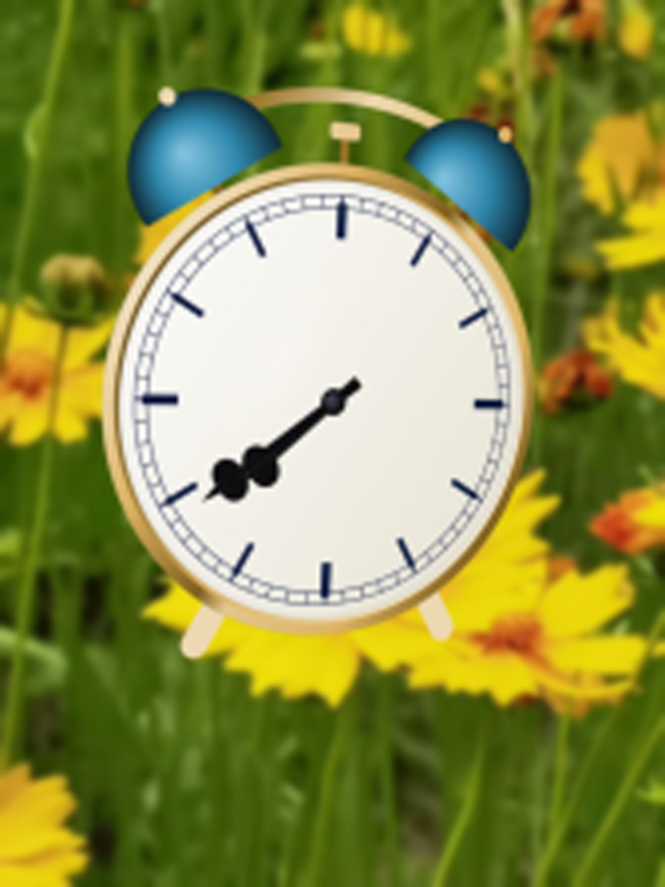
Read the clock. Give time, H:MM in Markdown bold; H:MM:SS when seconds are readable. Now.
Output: **7:39**
